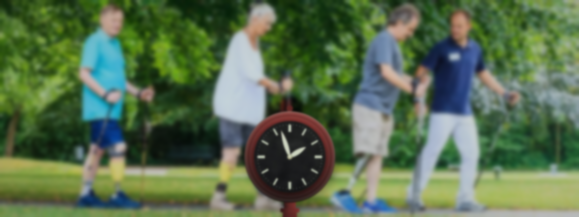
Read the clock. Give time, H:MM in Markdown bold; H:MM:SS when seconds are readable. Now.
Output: **1:57**
